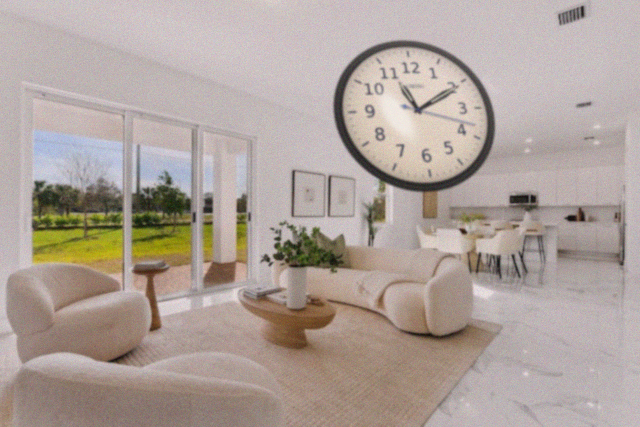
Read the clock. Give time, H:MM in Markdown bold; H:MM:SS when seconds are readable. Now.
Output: **11:10:18**
